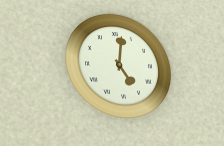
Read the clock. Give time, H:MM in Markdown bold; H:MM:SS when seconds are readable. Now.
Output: **5:02**
